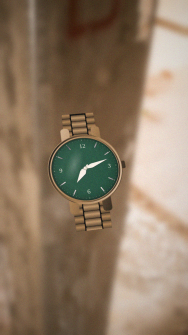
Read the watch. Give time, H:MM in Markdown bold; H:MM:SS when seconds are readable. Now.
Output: **7:12**
